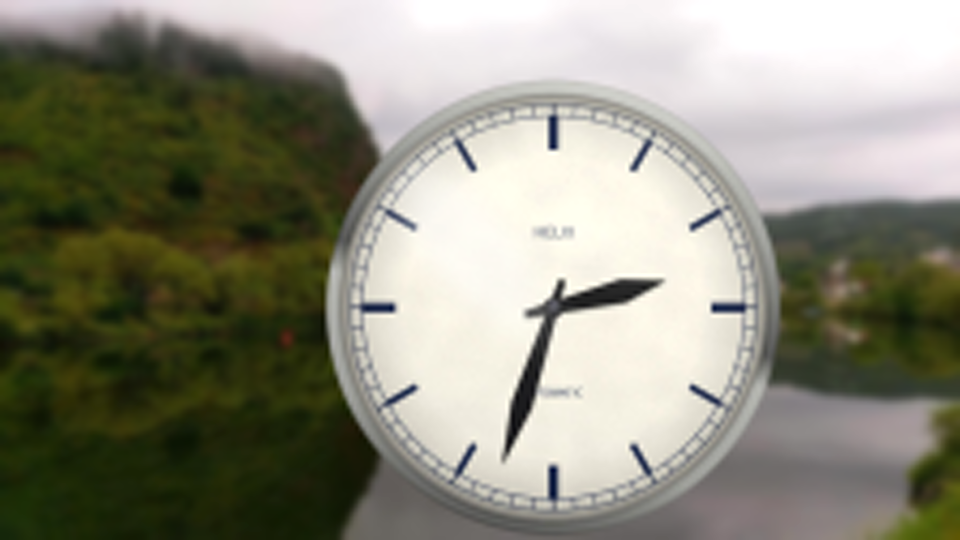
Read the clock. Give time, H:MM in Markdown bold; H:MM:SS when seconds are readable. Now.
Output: **2:33**
